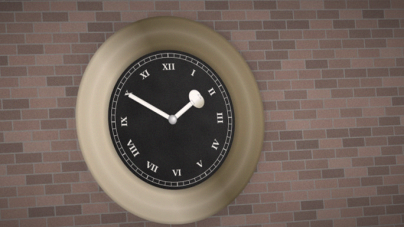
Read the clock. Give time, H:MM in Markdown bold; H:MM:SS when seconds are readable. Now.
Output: **1:50**
